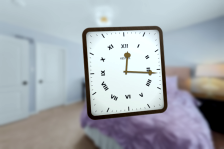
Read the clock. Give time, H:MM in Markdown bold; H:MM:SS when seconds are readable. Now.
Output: **12:16**
